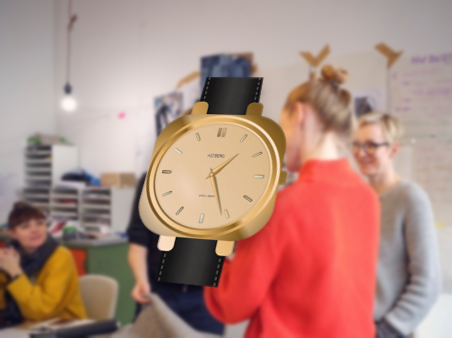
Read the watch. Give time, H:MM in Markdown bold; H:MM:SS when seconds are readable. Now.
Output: **1:26**
